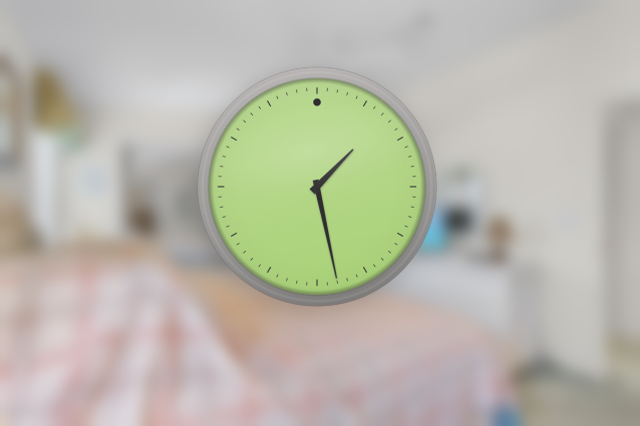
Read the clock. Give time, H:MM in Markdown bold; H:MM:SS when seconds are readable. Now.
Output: **1:28**
